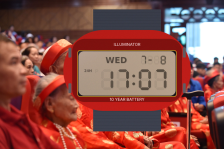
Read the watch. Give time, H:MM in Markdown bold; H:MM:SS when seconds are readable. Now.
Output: **17:07**
